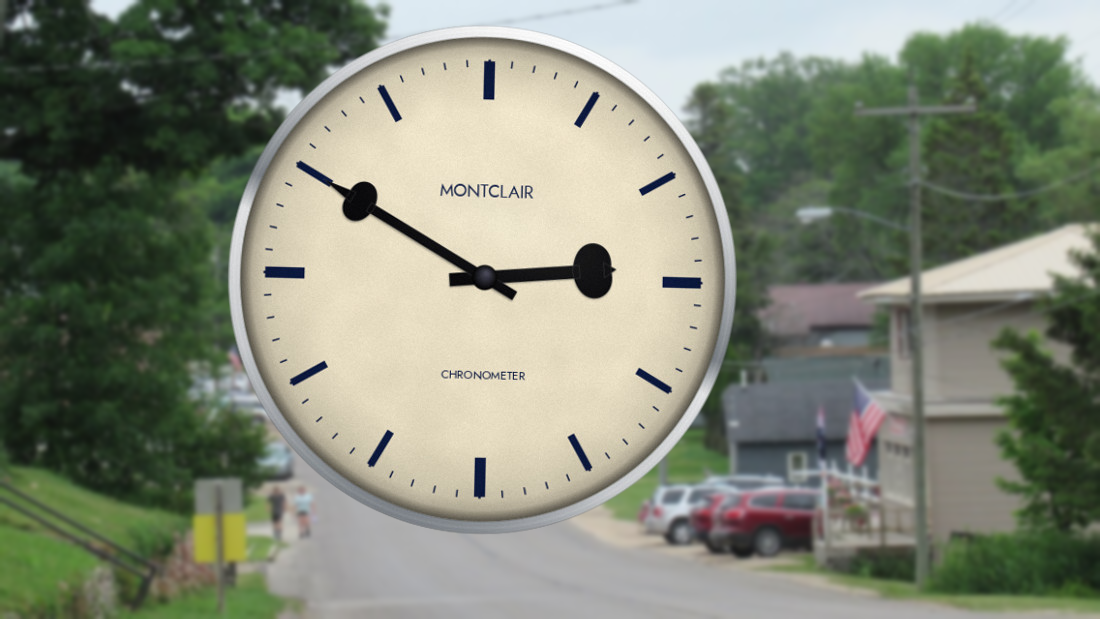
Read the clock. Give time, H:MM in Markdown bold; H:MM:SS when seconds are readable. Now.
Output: **2:50**
